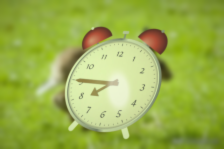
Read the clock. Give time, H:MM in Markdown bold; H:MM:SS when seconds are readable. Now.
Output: **7:45**
